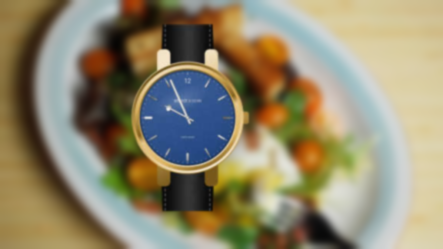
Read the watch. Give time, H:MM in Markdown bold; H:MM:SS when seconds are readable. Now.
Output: **9:56**
